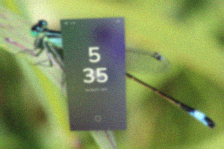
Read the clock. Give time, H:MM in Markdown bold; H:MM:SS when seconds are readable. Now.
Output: **5:35**
